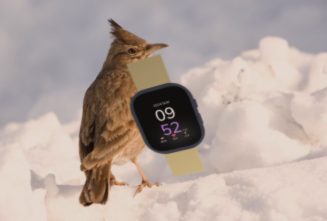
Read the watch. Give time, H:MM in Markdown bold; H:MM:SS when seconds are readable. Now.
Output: **9:52**
